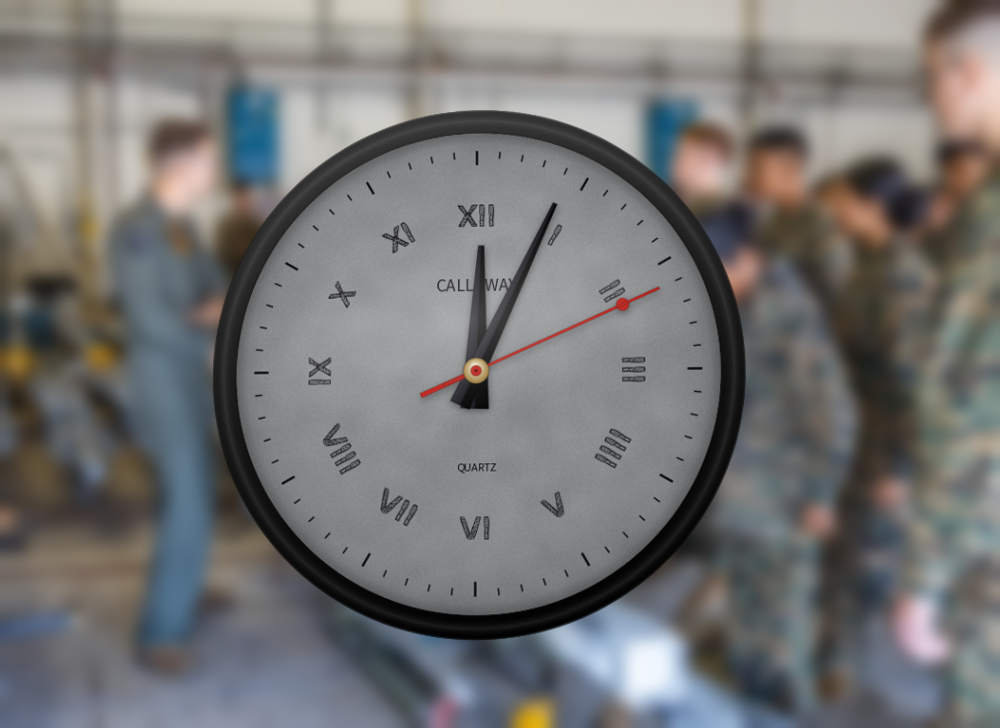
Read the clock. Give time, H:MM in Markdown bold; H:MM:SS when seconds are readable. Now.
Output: **12:04:11**
